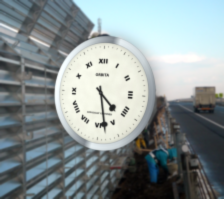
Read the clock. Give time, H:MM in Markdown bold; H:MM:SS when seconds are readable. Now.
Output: **4:28**
